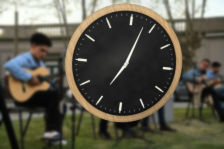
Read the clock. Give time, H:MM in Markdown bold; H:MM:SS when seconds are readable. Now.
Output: **7:03**
